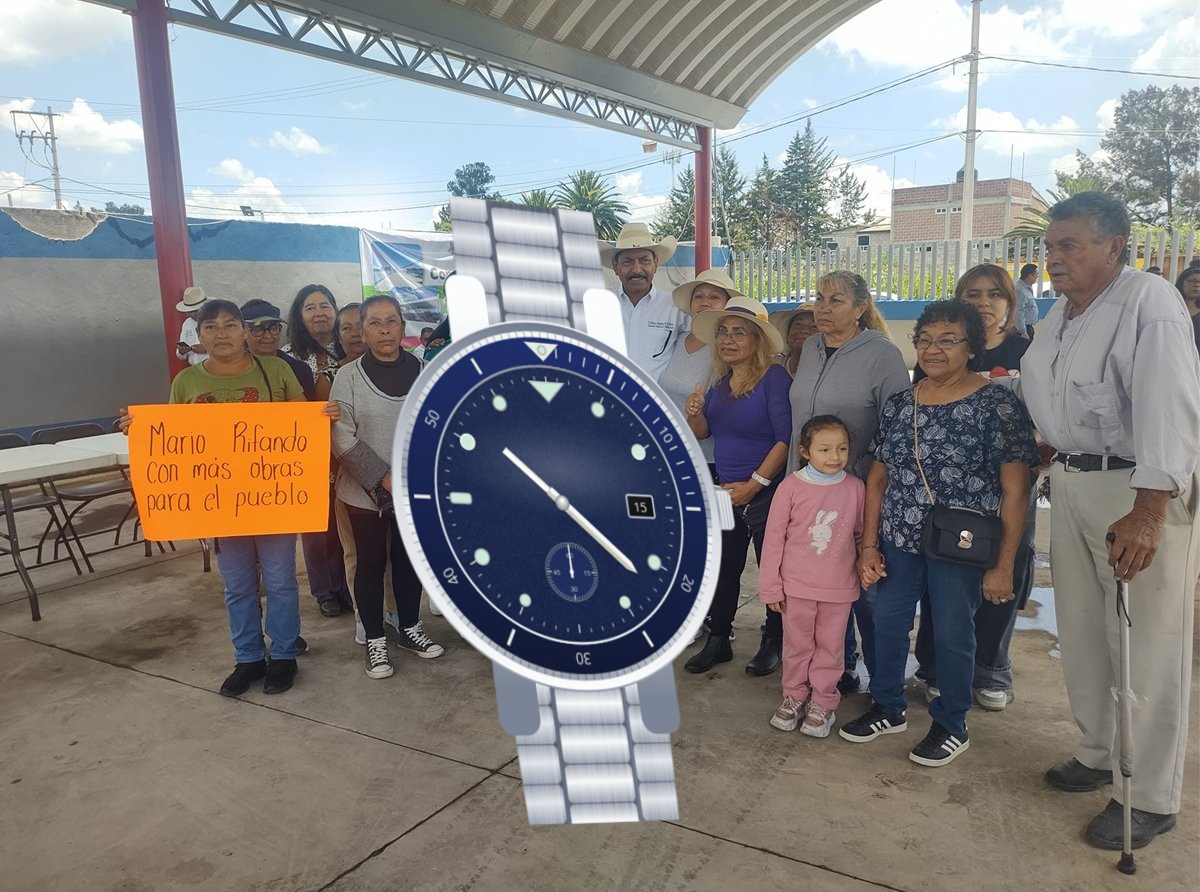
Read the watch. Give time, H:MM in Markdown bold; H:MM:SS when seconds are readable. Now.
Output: **10:22**
